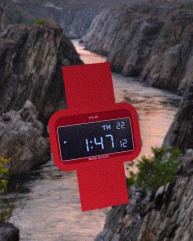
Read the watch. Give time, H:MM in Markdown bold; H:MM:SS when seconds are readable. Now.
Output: **1:47:12**
